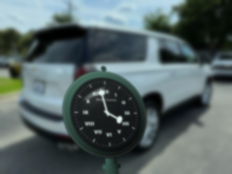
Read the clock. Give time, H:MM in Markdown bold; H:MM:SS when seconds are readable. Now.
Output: **3:58**
